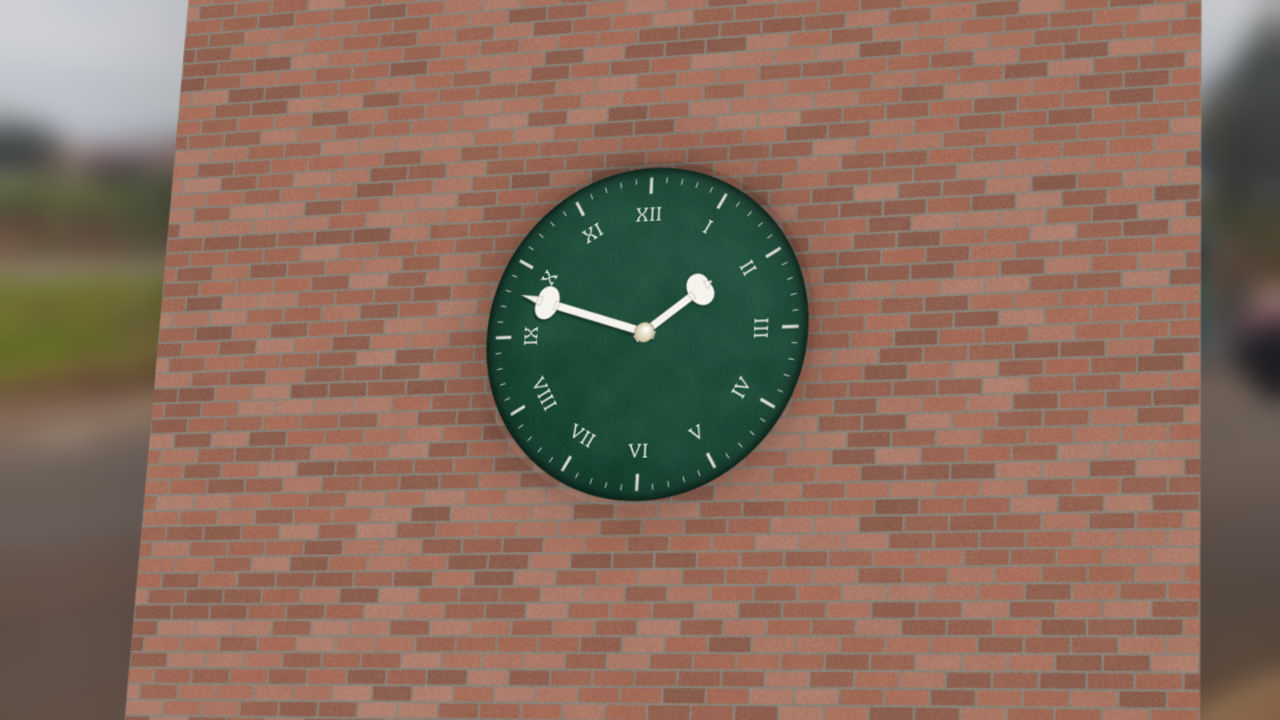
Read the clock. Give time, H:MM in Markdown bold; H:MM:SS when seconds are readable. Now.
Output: **1:48**
